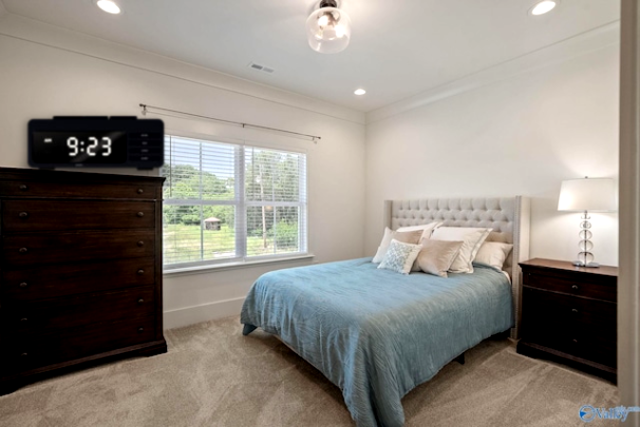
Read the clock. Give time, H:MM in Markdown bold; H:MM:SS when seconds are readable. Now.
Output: **9:23**
